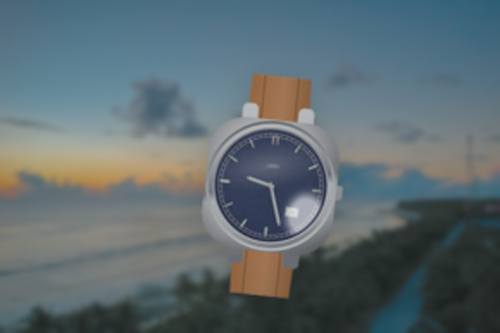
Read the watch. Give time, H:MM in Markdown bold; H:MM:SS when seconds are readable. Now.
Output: **9:27**
